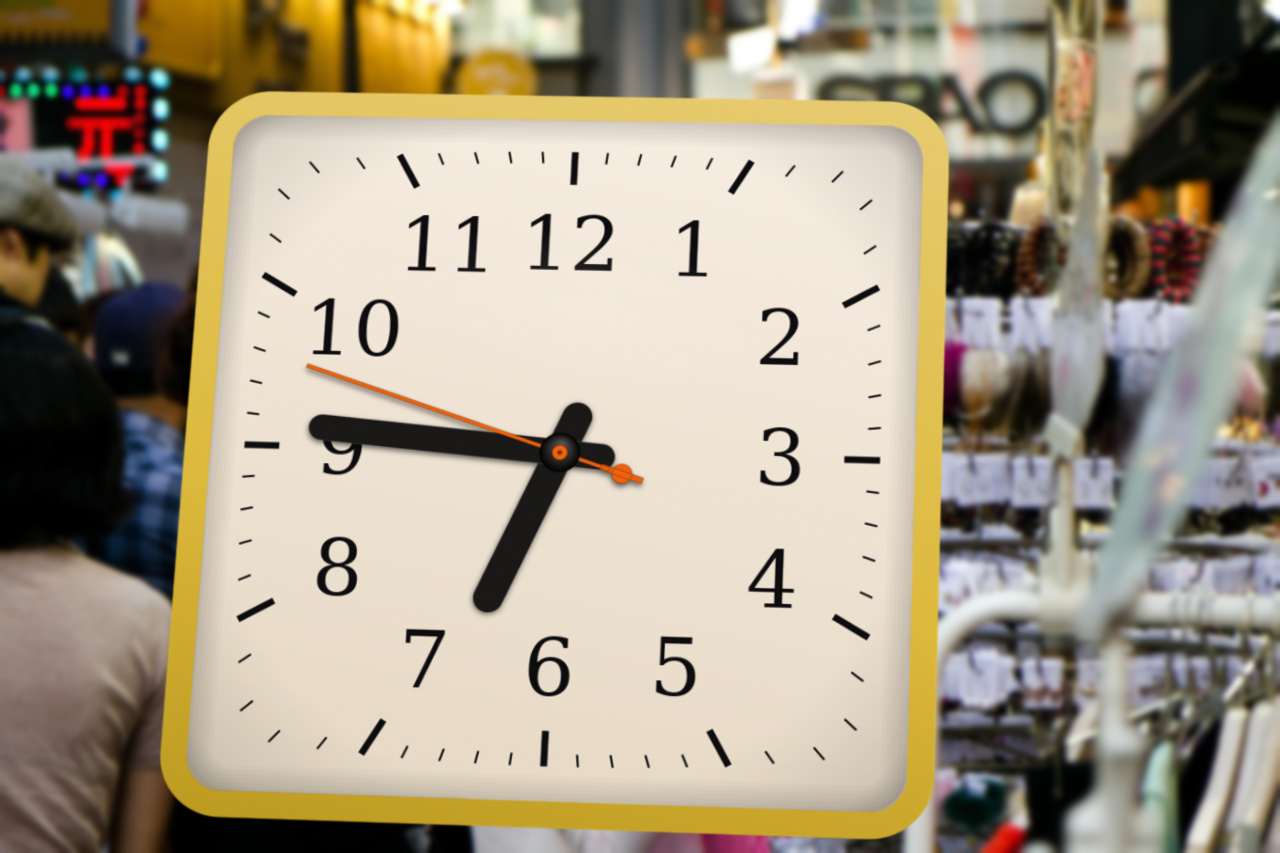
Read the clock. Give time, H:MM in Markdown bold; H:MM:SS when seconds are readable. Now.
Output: **6:45:48**
